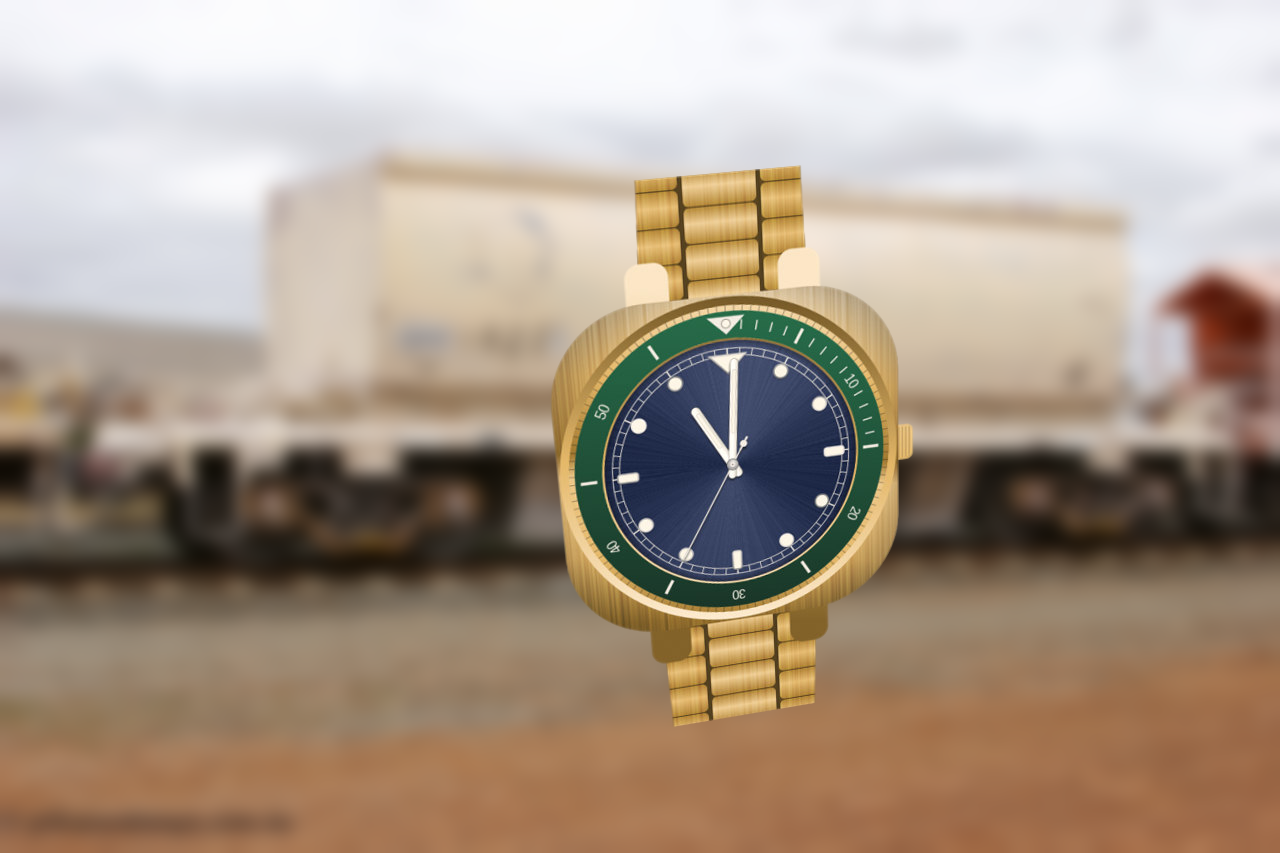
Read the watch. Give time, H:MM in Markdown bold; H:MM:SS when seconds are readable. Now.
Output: **11:00:35**
